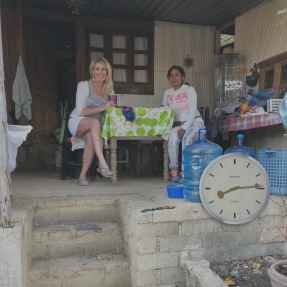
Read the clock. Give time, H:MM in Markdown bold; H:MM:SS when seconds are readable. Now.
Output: **8:14**
